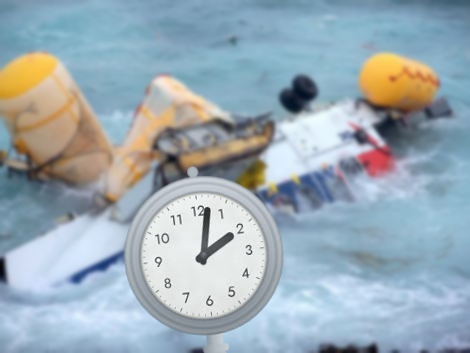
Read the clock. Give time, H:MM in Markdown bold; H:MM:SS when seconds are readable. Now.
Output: **2:02**
